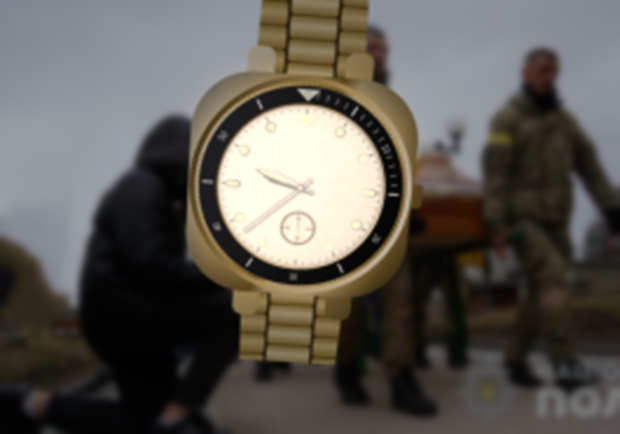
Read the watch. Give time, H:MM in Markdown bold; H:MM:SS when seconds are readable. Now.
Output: **9:38**
